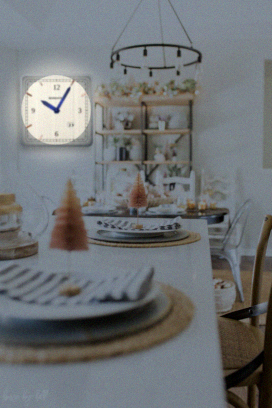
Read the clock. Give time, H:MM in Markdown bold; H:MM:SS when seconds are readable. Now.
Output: **10:05**
